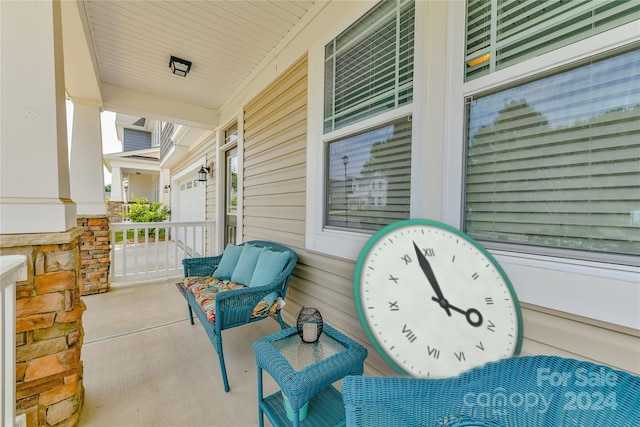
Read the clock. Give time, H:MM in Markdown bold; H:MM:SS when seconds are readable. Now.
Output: **3:58**
